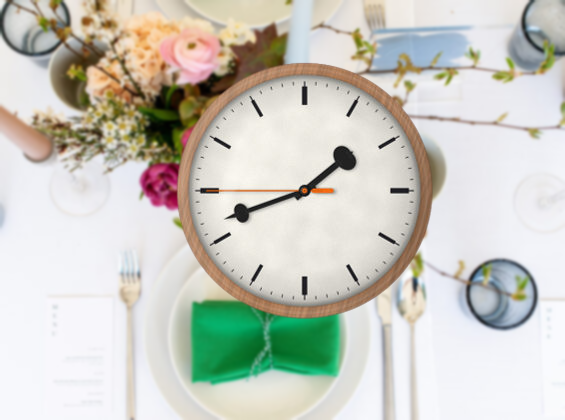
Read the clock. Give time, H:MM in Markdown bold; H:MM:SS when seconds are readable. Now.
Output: **1:41:45**
